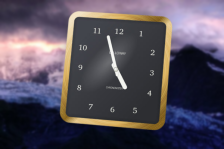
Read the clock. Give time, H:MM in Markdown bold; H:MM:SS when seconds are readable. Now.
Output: **4:57**
